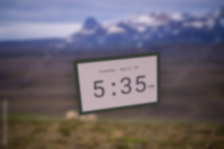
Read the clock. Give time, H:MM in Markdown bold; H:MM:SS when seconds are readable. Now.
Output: **5:35**
